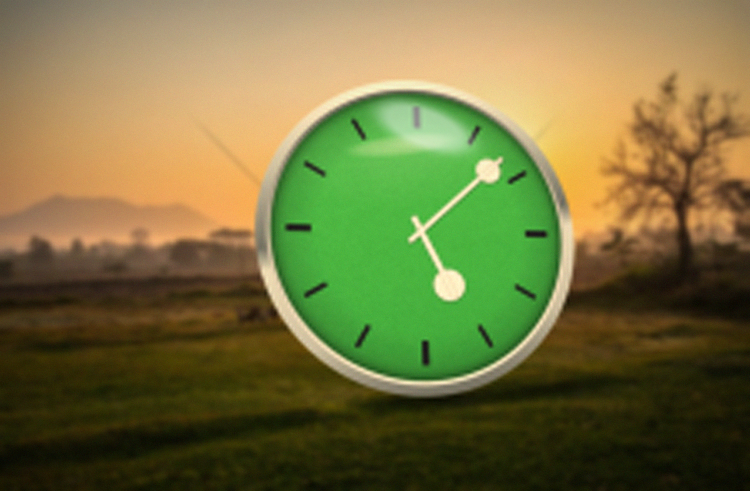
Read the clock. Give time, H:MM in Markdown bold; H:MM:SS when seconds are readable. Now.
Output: **5:08**
